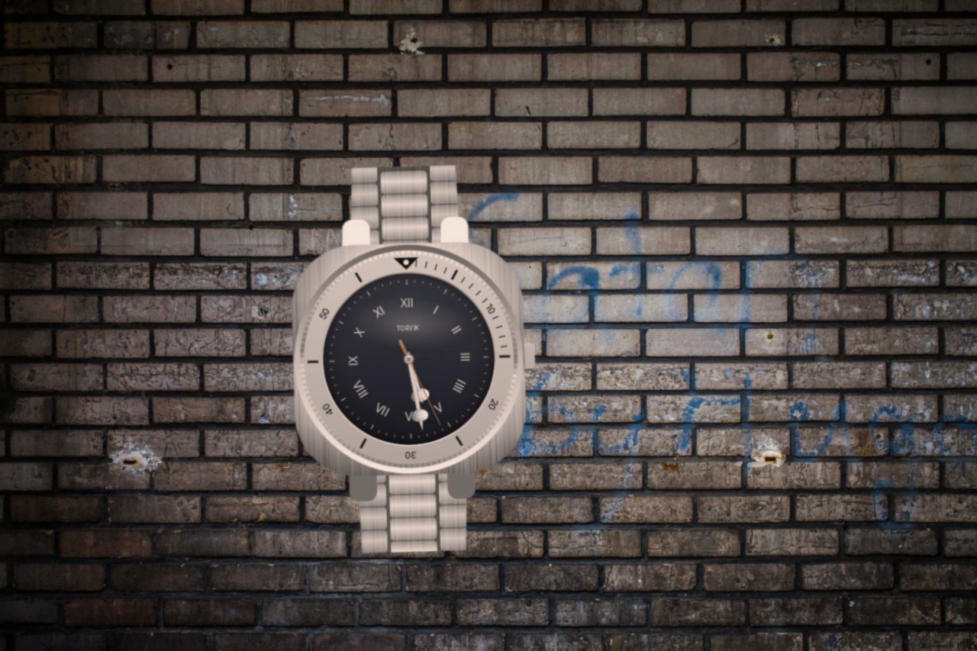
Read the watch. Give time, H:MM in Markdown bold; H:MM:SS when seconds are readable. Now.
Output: **5:28:26**
